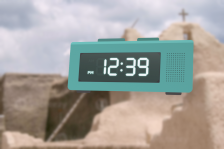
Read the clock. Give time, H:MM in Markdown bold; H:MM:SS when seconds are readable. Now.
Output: **12:39**
